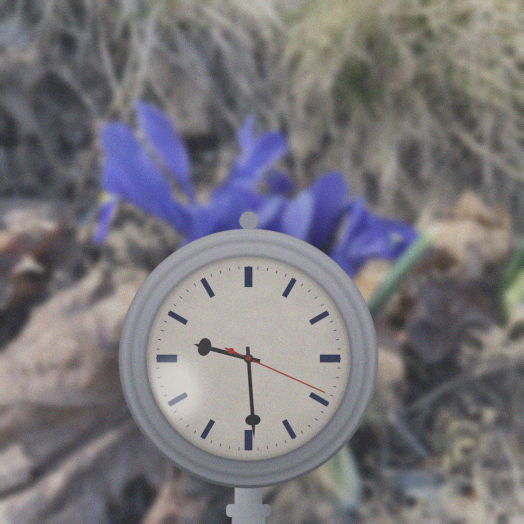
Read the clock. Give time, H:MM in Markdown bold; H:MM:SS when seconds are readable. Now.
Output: **9:29:19**
